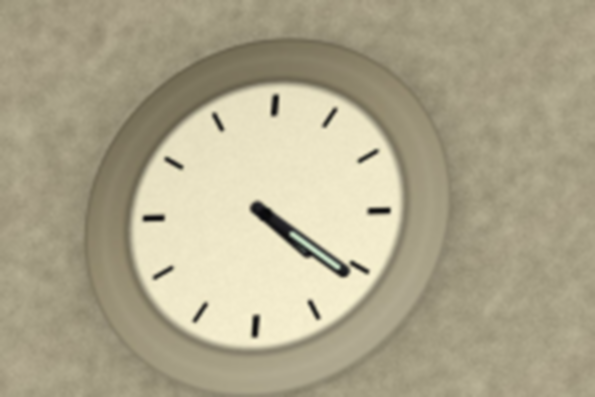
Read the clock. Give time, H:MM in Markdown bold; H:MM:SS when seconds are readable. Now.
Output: **4:21**
